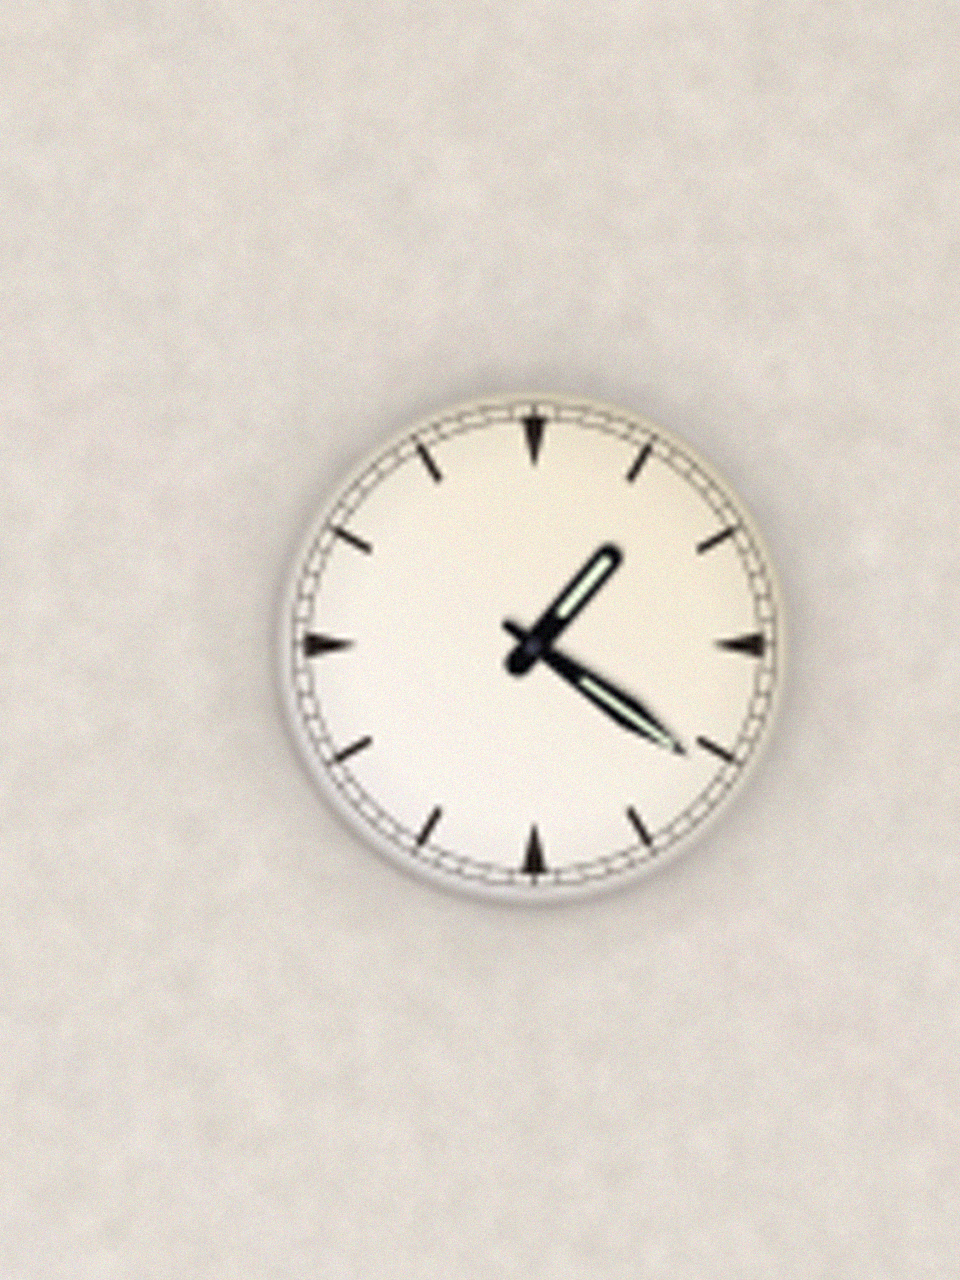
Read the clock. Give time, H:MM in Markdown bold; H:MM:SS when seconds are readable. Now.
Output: **1:21**
